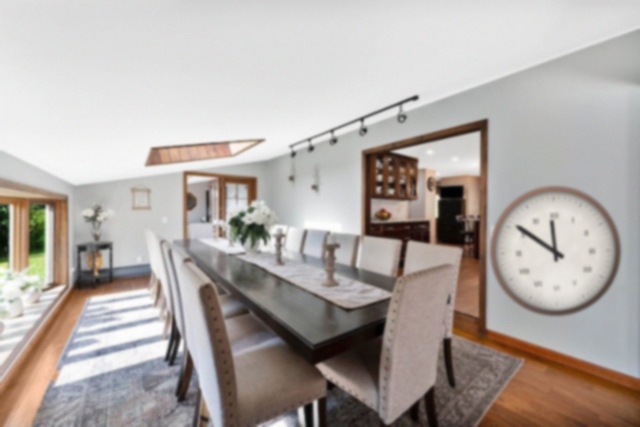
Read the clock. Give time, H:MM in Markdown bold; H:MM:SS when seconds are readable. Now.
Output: **11:51**
